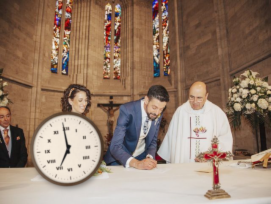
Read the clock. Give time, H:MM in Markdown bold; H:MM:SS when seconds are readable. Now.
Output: **6:59**
